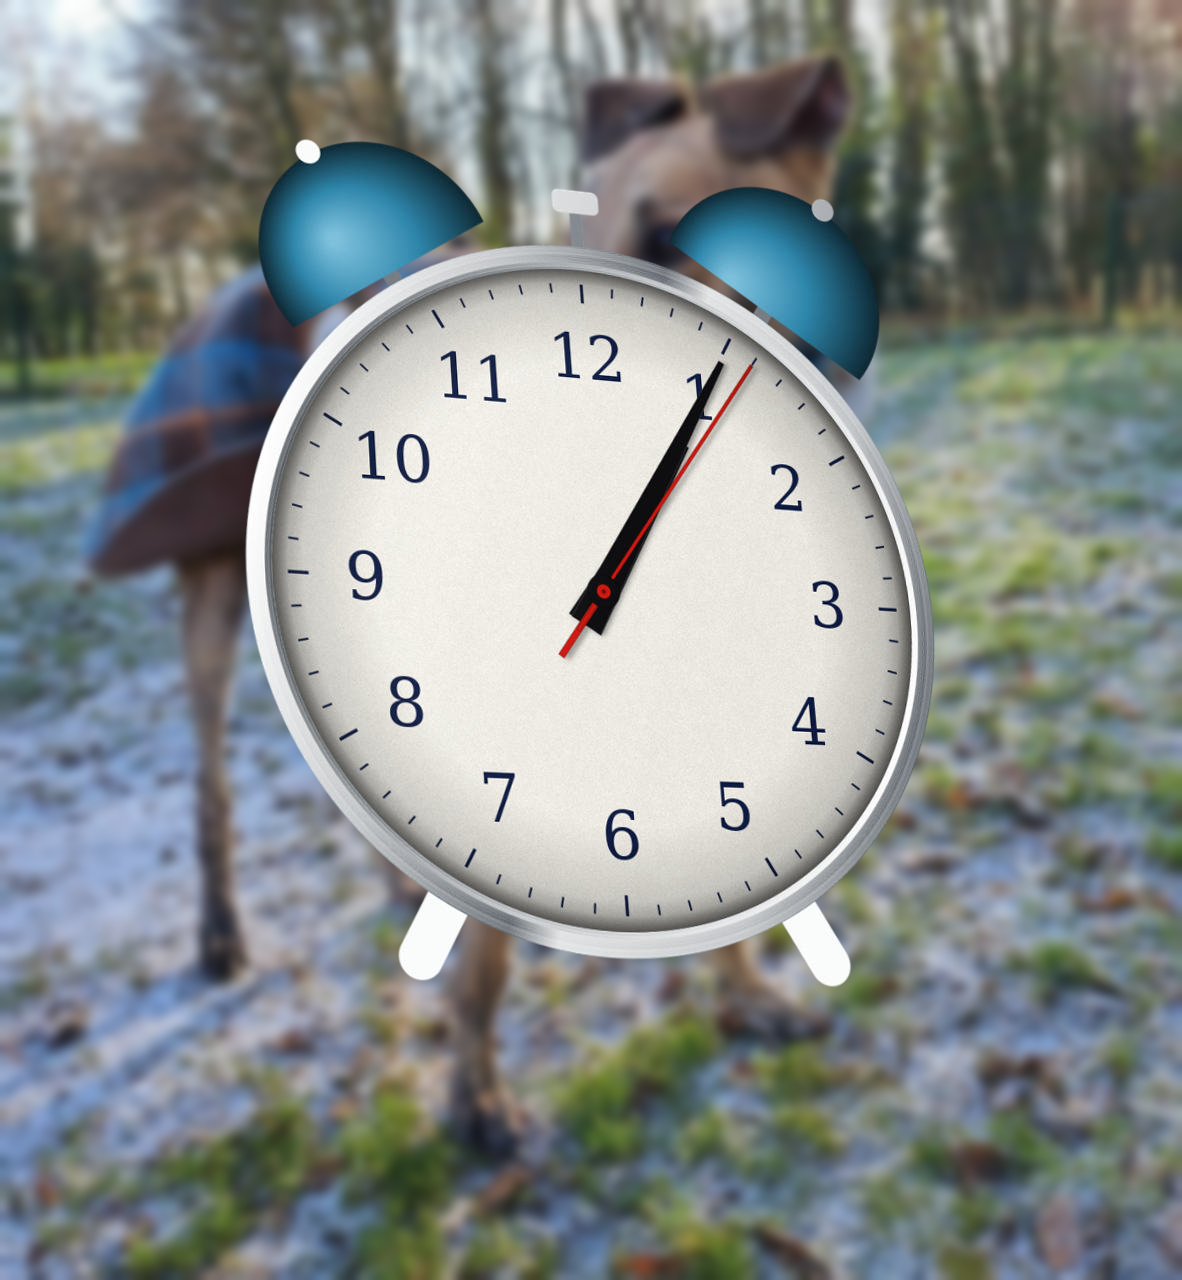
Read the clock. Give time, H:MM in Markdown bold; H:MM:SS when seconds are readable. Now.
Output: **1:05:06**
